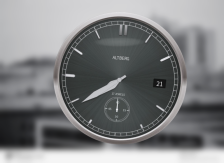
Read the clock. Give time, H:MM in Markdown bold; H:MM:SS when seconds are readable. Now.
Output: **7:39**
